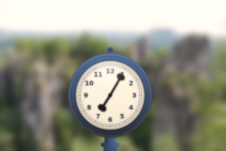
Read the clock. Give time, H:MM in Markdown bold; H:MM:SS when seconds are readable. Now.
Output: **7:05**
